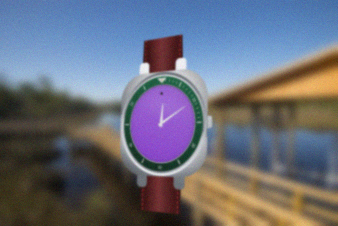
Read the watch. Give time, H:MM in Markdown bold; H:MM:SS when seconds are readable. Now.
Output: **12:10**
